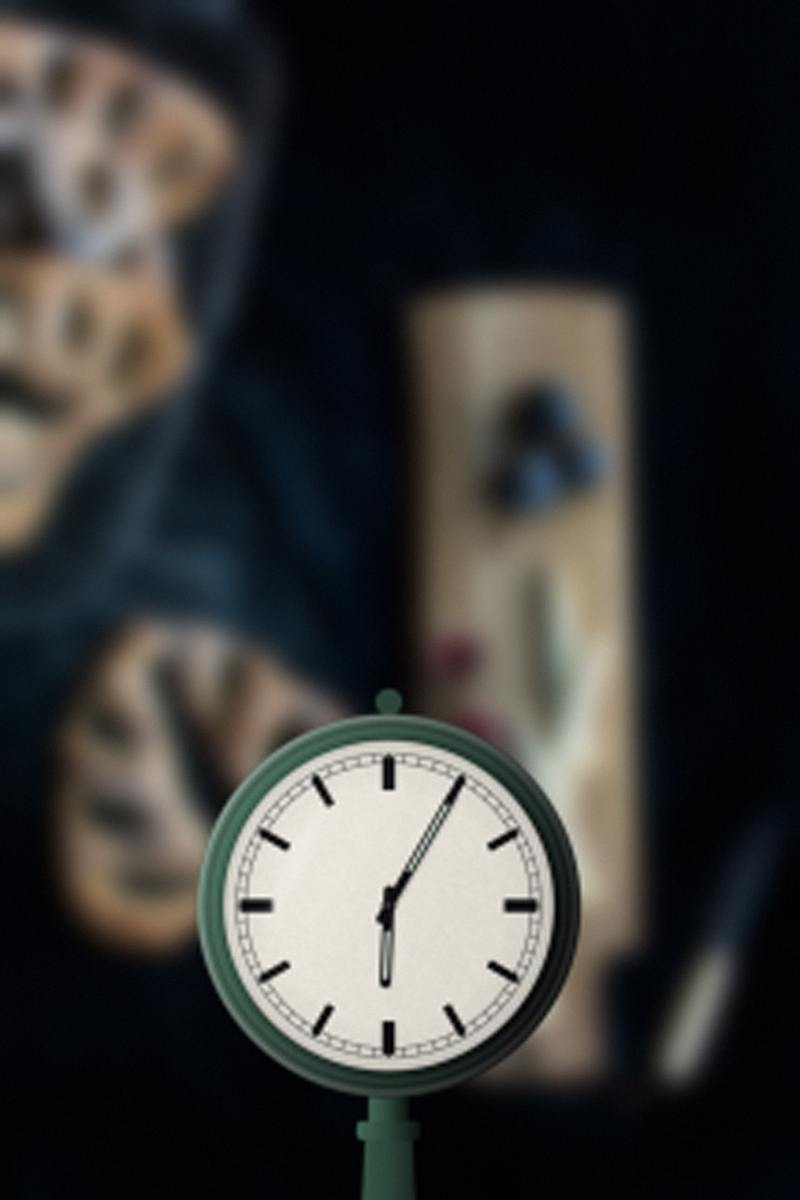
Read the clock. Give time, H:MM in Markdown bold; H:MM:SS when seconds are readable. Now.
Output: **6:05**
